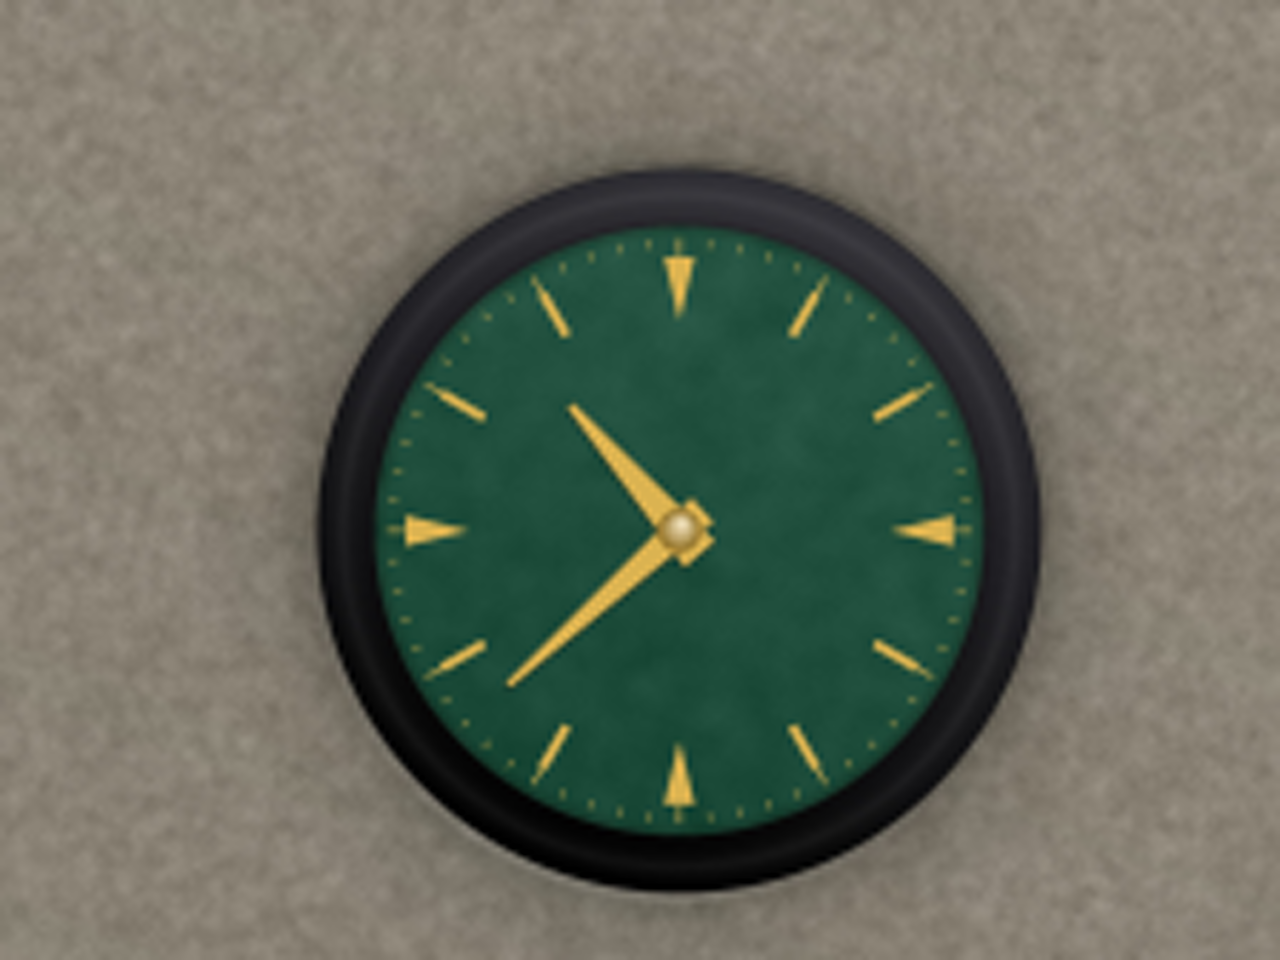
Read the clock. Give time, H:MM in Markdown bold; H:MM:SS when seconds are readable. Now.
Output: **10:38**
